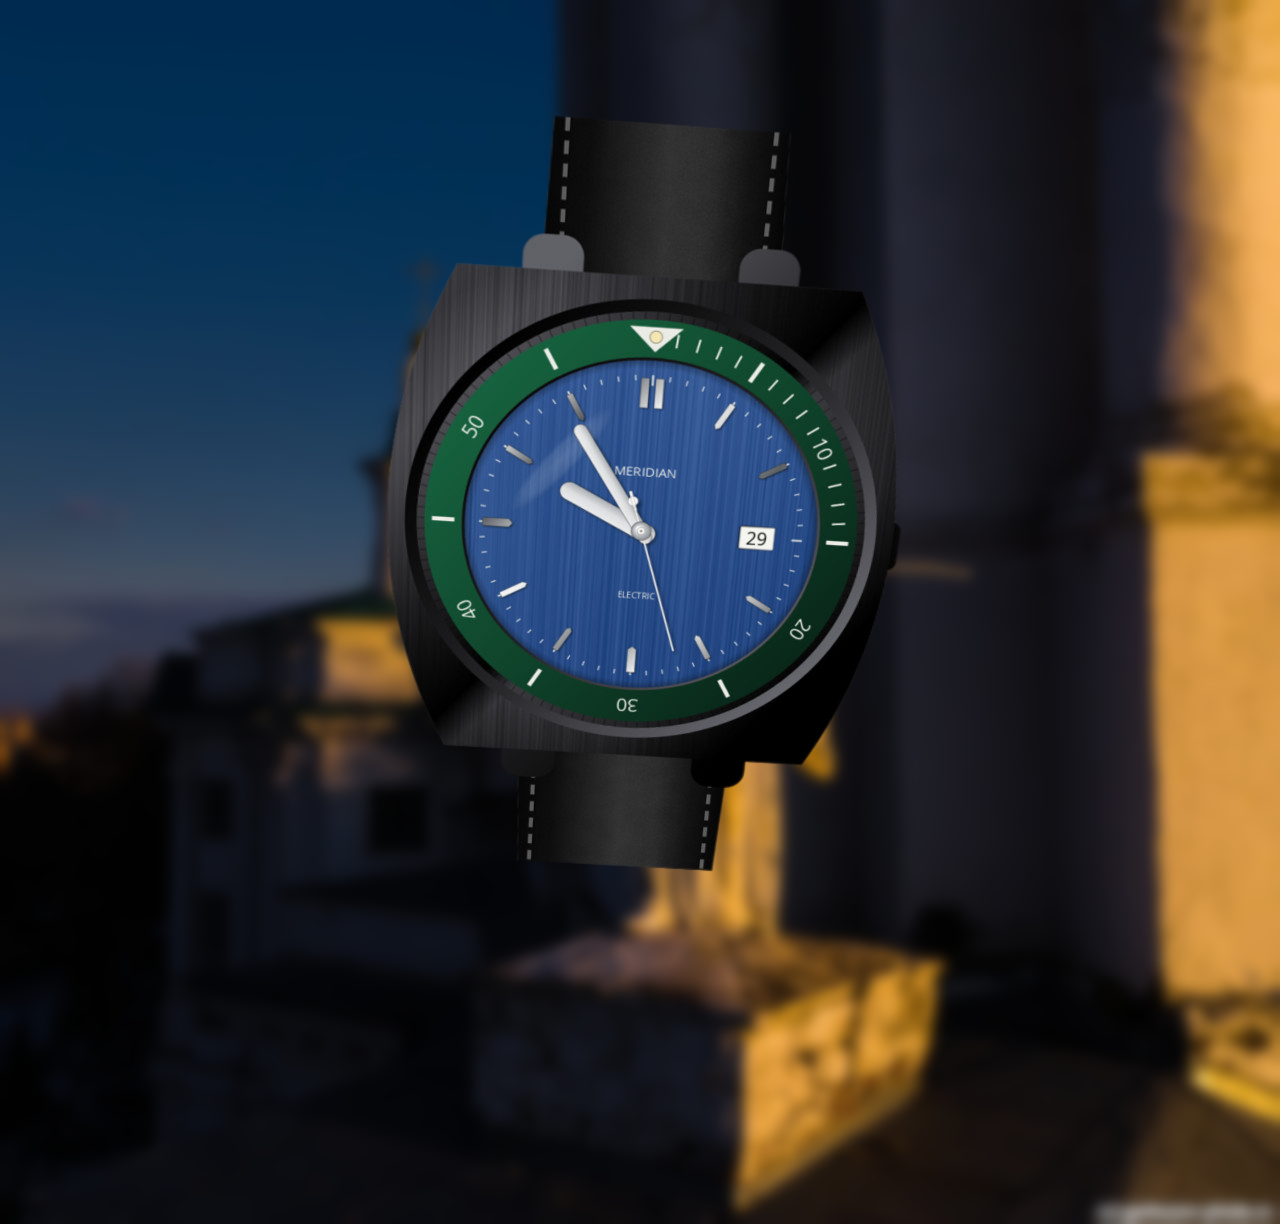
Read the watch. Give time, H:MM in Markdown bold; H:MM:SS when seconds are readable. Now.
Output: **9:54:27**
